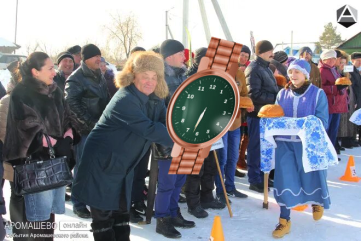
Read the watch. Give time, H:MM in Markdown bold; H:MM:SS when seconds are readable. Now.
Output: **6:32**
